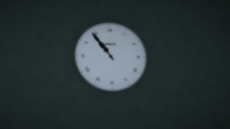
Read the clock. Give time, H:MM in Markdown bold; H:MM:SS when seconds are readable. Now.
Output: **10:54**
